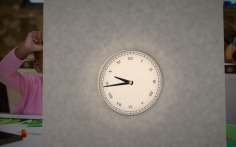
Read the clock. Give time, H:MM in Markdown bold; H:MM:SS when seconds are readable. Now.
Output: **9:44**
